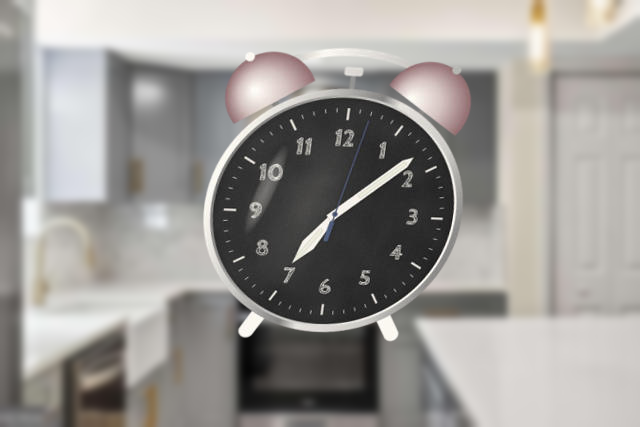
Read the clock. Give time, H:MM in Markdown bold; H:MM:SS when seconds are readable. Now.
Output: **7:08:02**
